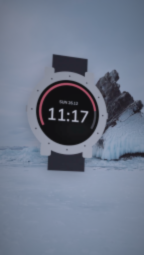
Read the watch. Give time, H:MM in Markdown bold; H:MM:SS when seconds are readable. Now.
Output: **11:17**
